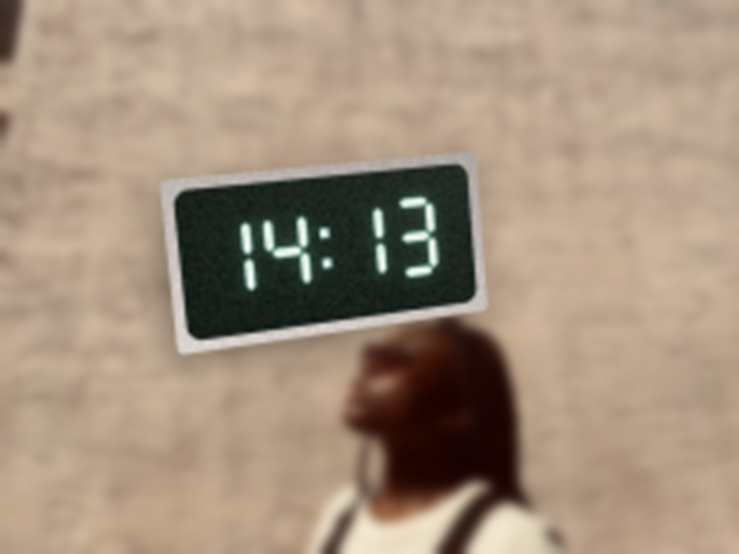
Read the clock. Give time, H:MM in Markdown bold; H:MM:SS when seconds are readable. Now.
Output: **14:13**
